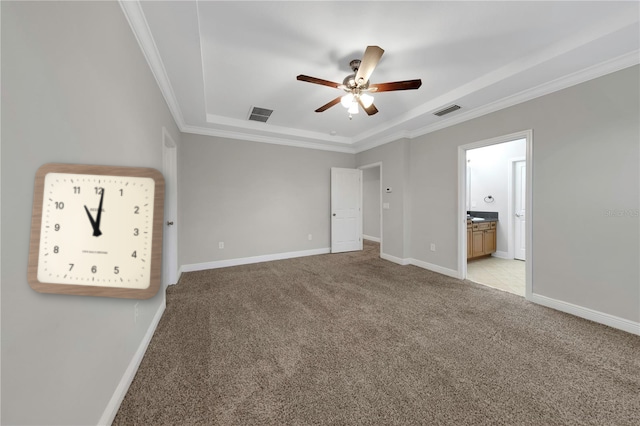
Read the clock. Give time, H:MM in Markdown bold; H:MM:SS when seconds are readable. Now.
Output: **11:01**
